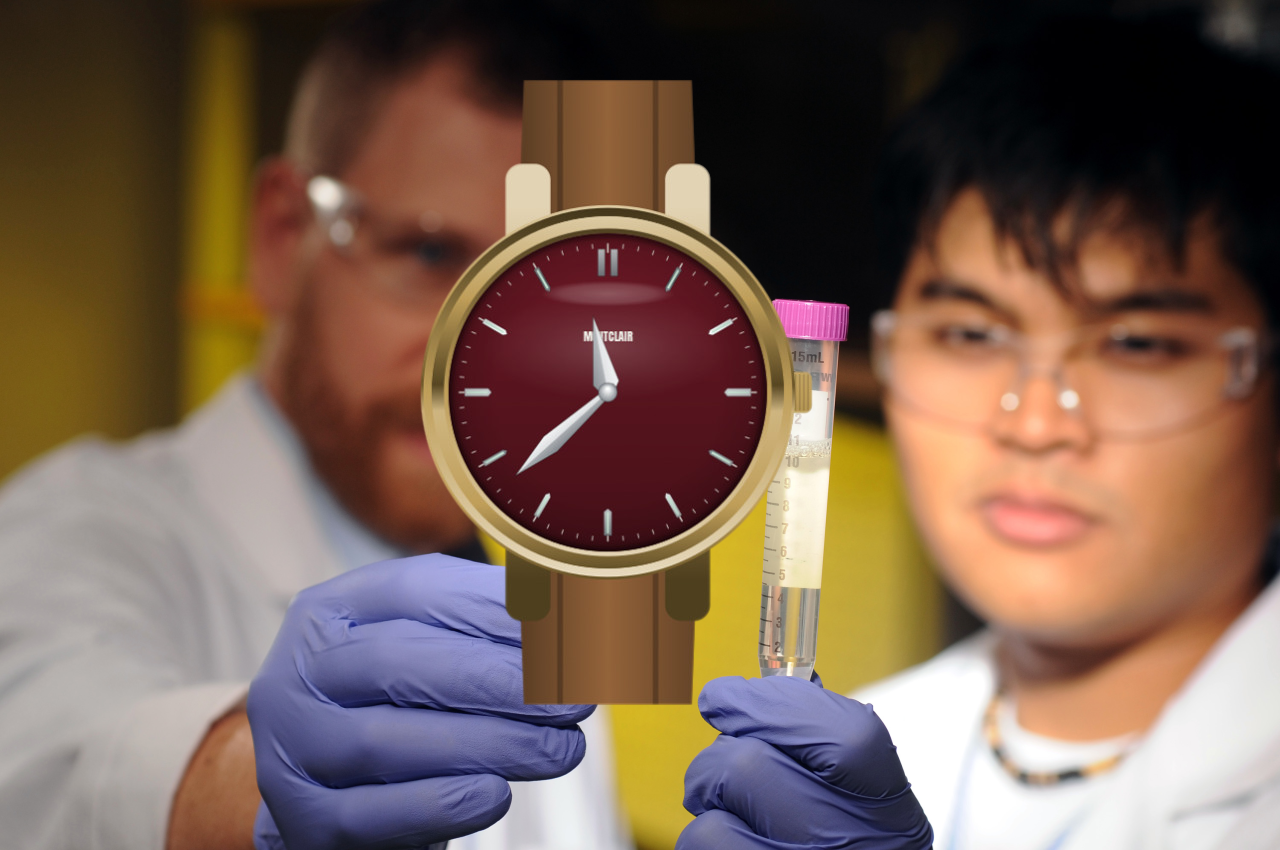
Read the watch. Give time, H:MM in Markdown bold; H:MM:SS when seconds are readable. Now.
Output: **11:38**
